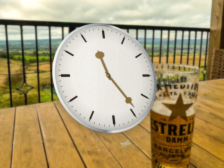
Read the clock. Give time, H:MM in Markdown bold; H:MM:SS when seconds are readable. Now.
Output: **11:24**
